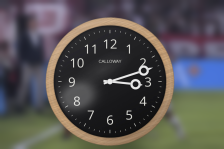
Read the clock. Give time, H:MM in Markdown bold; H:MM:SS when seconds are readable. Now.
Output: **3:12**
